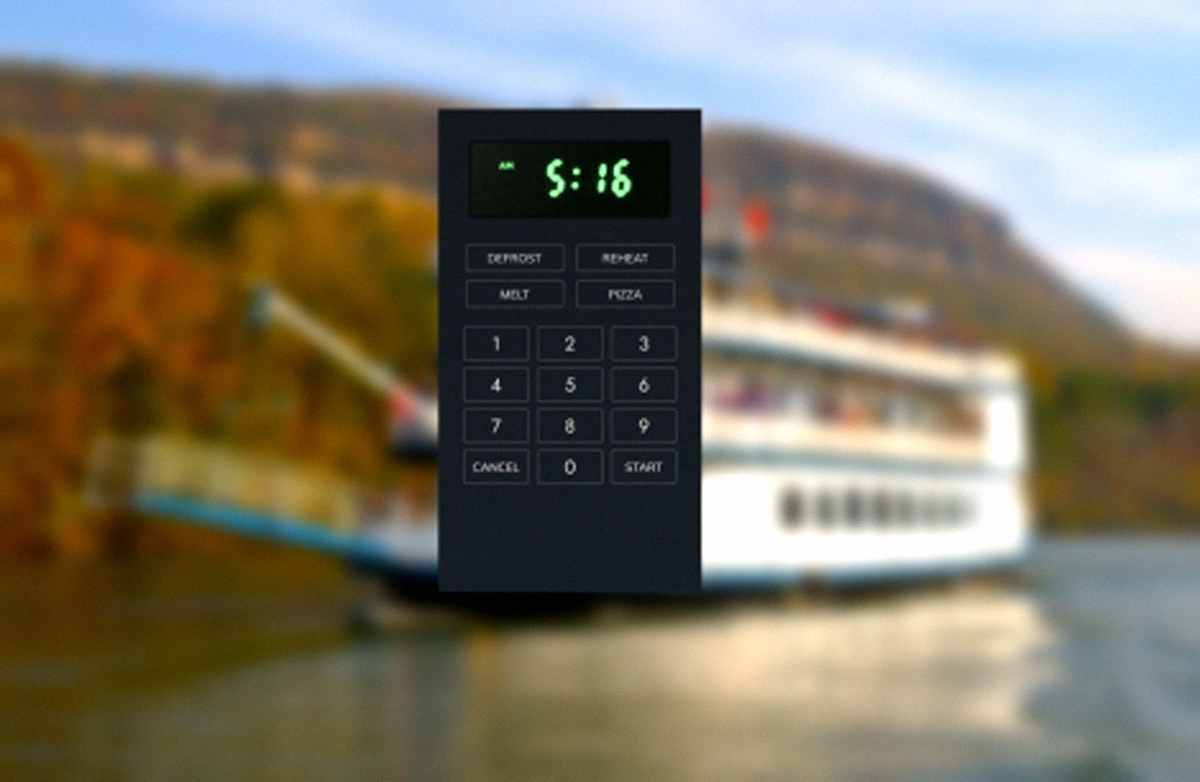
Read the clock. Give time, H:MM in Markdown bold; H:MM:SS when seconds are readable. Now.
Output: **5:16**
